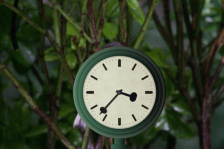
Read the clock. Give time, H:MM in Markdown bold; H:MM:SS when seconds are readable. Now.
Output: **3:37**
